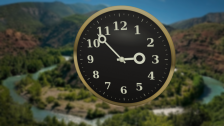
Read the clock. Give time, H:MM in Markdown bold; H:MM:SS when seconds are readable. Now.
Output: **2:53**
